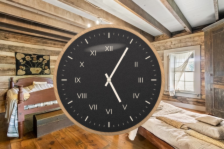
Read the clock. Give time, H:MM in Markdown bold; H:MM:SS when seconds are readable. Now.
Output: **5:05**
